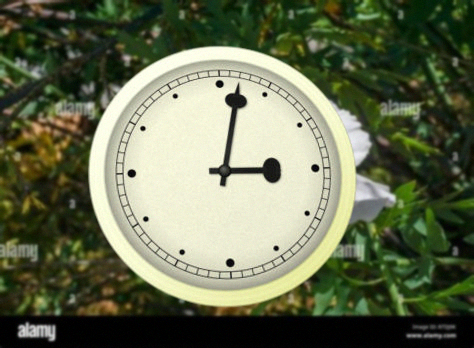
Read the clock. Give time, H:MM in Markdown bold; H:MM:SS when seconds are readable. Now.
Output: **3:02**
